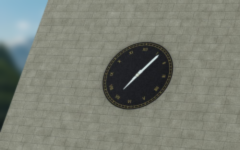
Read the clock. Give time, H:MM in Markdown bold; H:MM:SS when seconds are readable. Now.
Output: **7:06**
